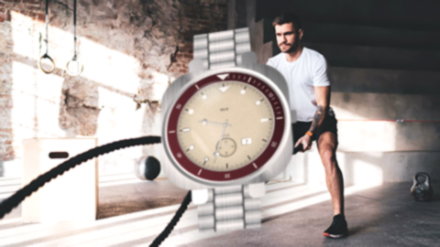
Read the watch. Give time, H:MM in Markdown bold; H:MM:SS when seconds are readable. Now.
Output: **9:33**
